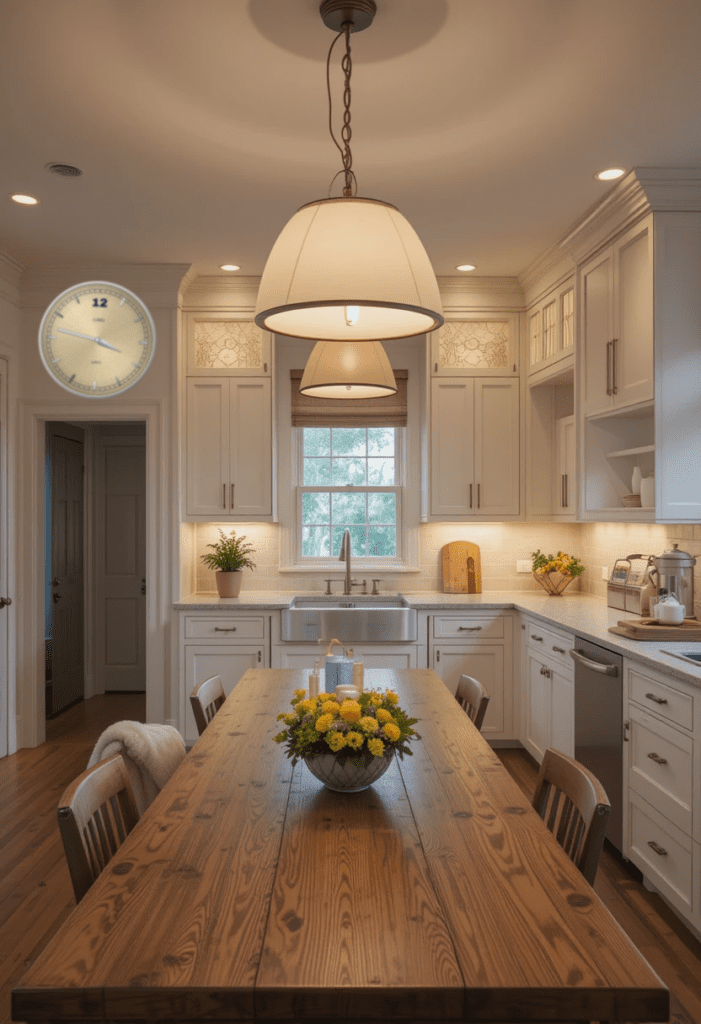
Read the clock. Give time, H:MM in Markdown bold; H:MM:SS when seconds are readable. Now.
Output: **3:47**
